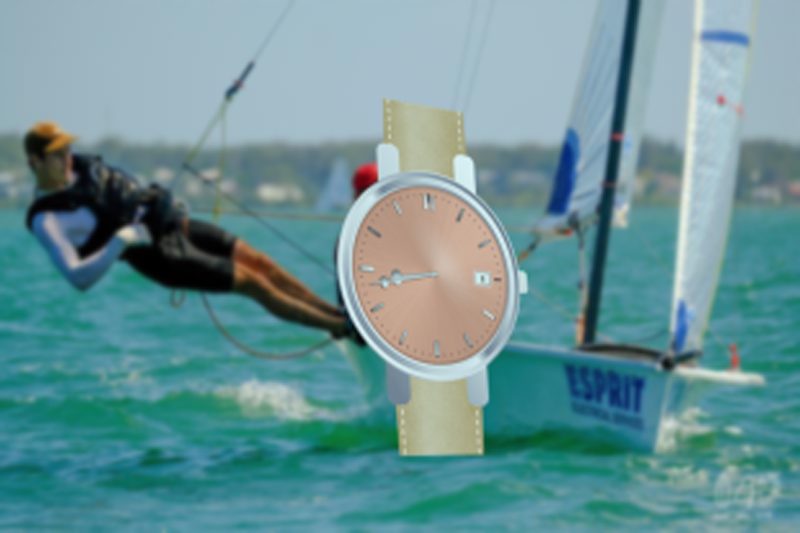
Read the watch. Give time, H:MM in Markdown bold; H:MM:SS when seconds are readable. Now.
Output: **8:43**
